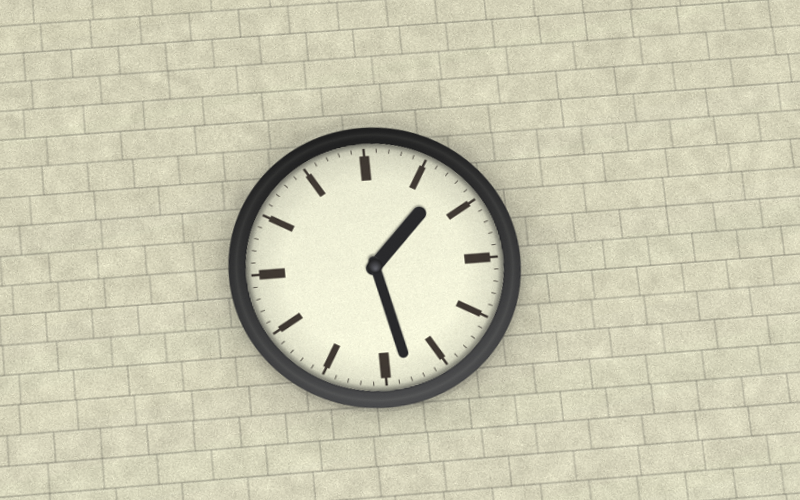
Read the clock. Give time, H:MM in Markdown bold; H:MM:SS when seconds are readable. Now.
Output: **1:28**
